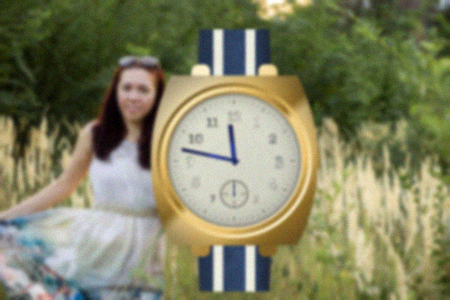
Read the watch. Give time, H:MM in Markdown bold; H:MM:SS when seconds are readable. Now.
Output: **11:47**
